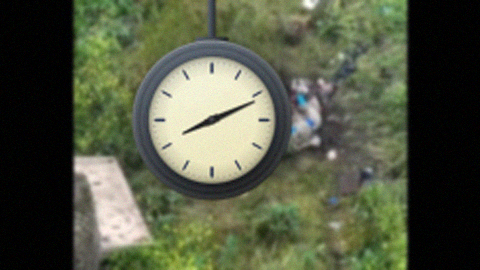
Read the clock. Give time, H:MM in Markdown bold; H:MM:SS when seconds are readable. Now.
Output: **8:11**
